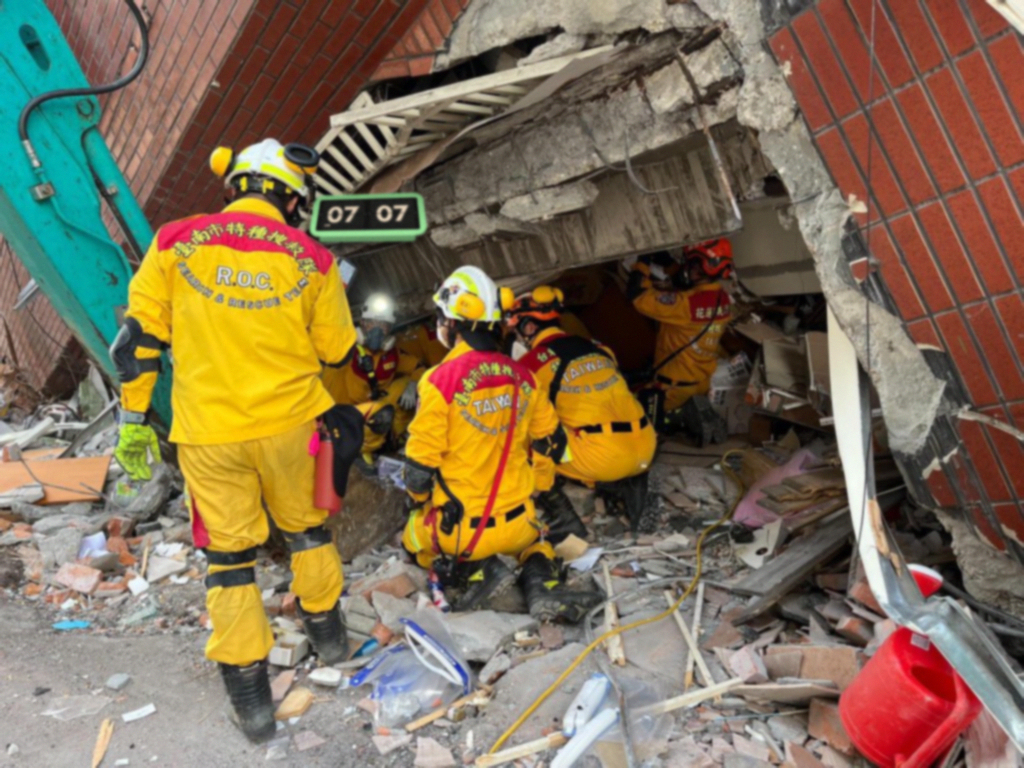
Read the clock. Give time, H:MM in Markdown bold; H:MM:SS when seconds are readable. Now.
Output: **7:07**
